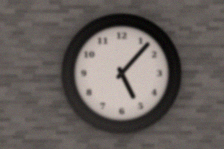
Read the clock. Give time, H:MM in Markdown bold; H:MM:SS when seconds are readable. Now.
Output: **5:07**
